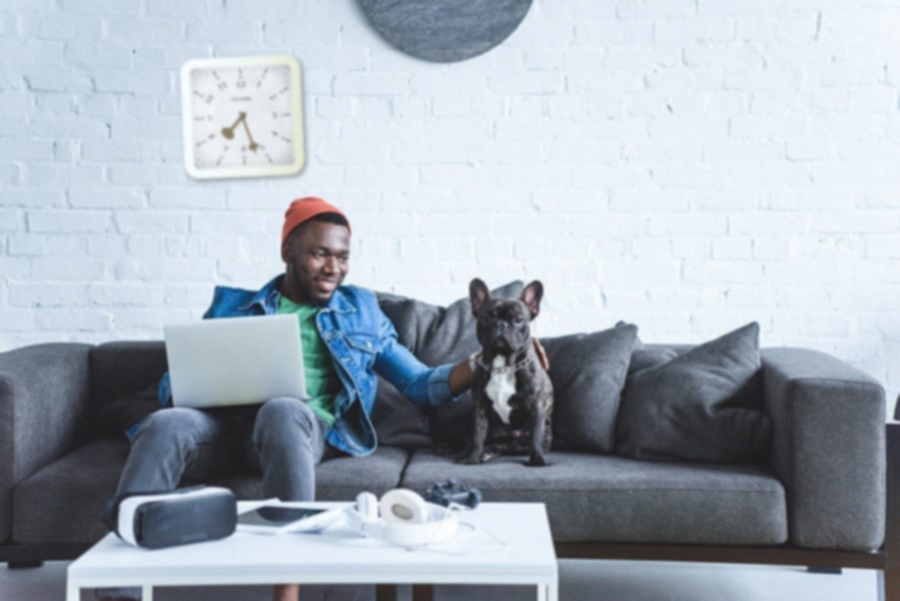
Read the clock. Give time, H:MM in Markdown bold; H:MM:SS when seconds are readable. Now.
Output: **7:27**
